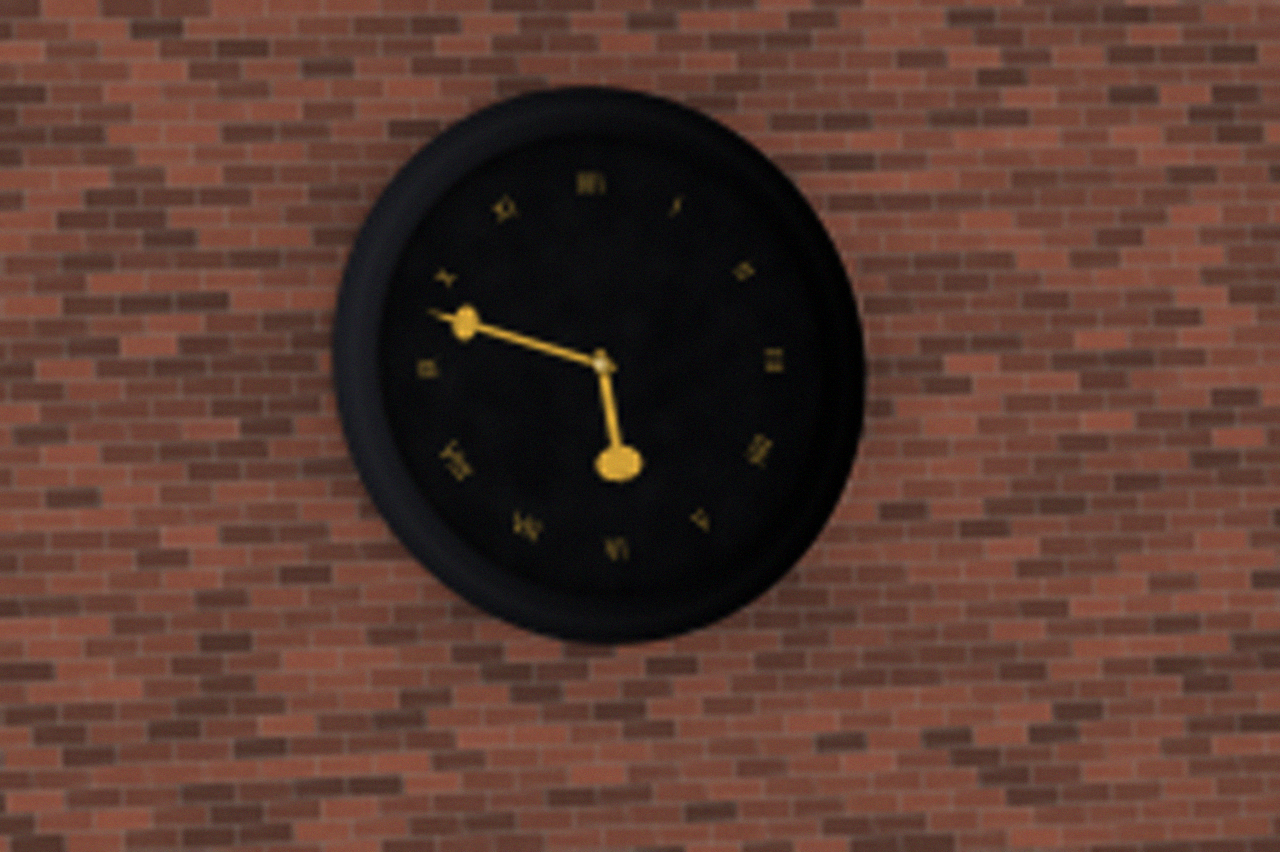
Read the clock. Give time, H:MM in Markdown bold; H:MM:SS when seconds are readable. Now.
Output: **5:48**
